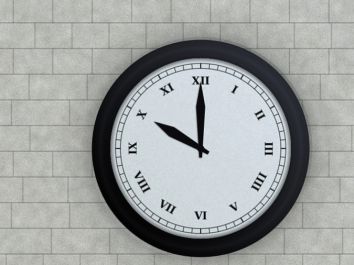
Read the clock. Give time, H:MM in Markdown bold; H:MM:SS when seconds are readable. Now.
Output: **10:00**
